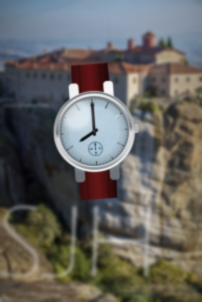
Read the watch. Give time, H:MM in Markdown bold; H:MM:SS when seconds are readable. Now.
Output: **8:00**
